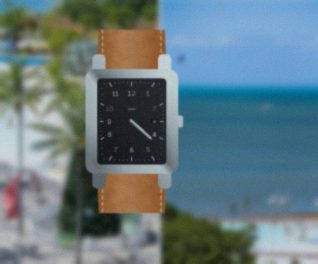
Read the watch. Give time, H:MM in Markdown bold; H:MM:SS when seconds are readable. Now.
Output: **4:22**
